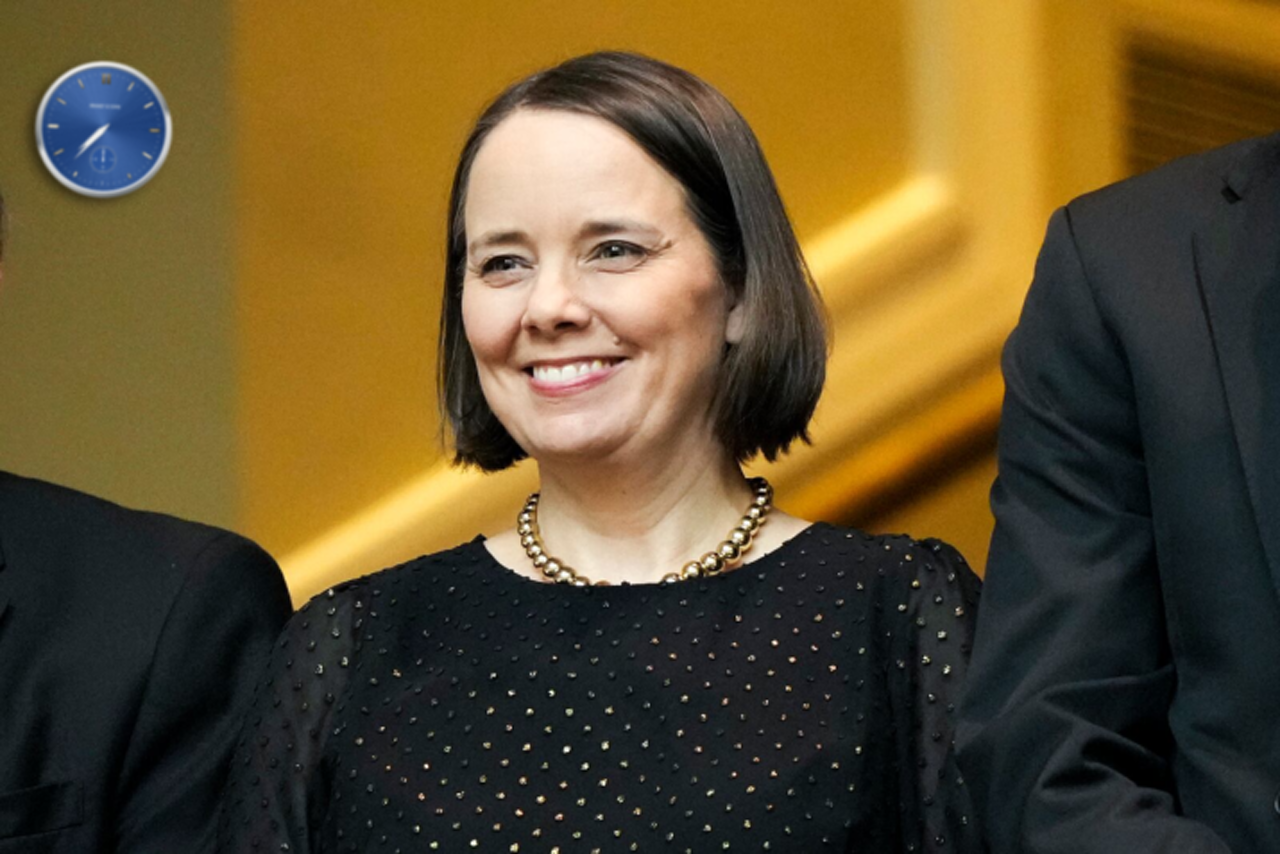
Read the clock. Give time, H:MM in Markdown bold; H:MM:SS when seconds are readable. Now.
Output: **7:37**
